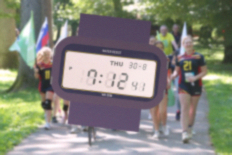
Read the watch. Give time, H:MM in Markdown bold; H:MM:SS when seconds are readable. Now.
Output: **7:12:41**
